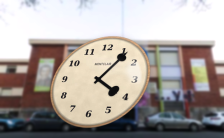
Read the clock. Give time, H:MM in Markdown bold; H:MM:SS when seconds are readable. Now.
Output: **4:06**
